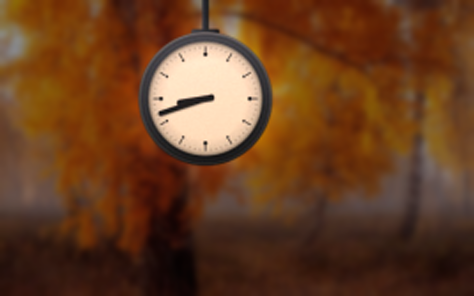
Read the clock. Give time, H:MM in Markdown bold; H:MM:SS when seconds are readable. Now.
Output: **8:42**
